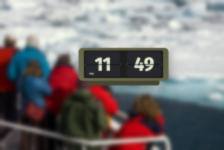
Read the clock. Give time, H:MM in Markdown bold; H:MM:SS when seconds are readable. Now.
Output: **11:49**
